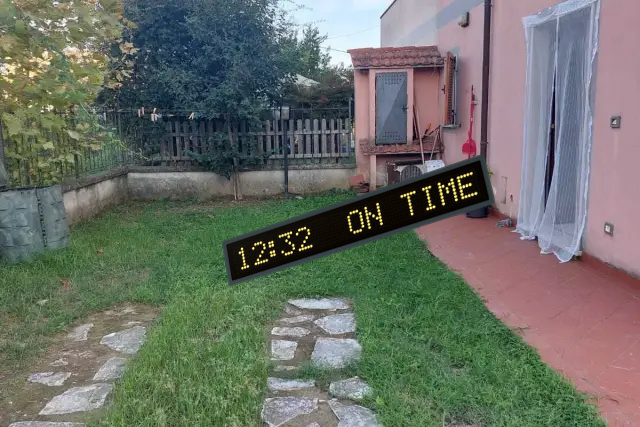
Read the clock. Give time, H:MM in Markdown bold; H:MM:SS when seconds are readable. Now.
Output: **12:32**
